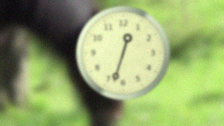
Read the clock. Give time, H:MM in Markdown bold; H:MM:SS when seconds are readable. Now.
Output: **12:33**
